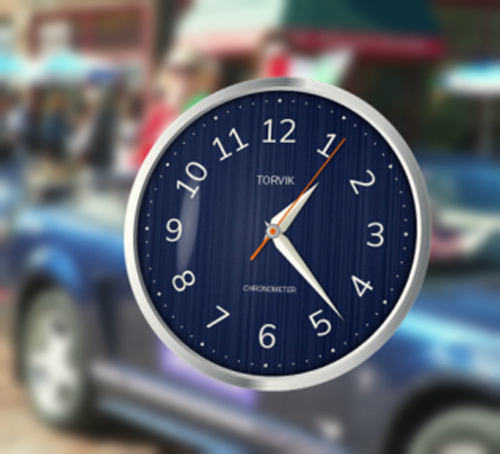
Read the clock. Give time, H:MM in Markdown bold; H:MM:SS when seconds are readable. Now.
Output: **1:23:06**
